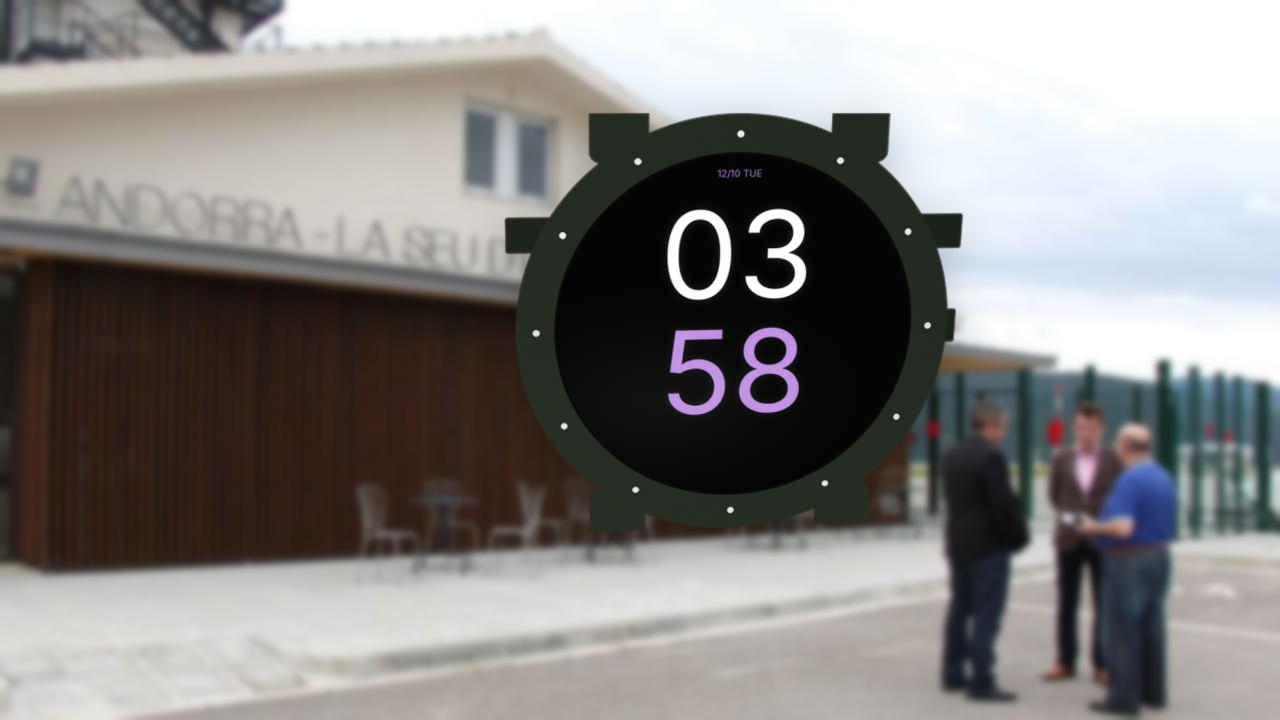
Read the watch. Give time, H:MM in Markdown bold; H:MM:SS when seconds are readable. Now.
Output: **3:58**
